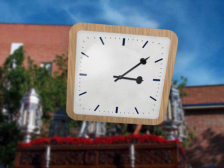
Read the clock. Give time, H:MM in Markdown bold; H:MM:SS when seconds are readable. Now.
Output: **3:08**
